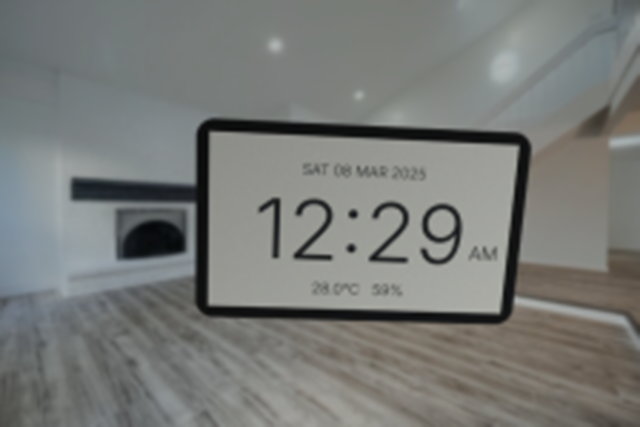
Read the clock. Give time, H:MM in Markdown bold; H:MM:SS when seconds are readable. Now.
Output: **12:29**
